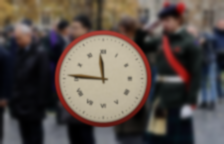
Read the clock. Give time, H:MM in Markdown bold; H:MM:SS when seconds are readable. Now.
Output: **11:46**
